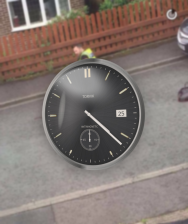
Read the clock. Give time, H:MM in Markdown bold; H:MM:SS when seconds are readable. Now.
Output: **4:22**
